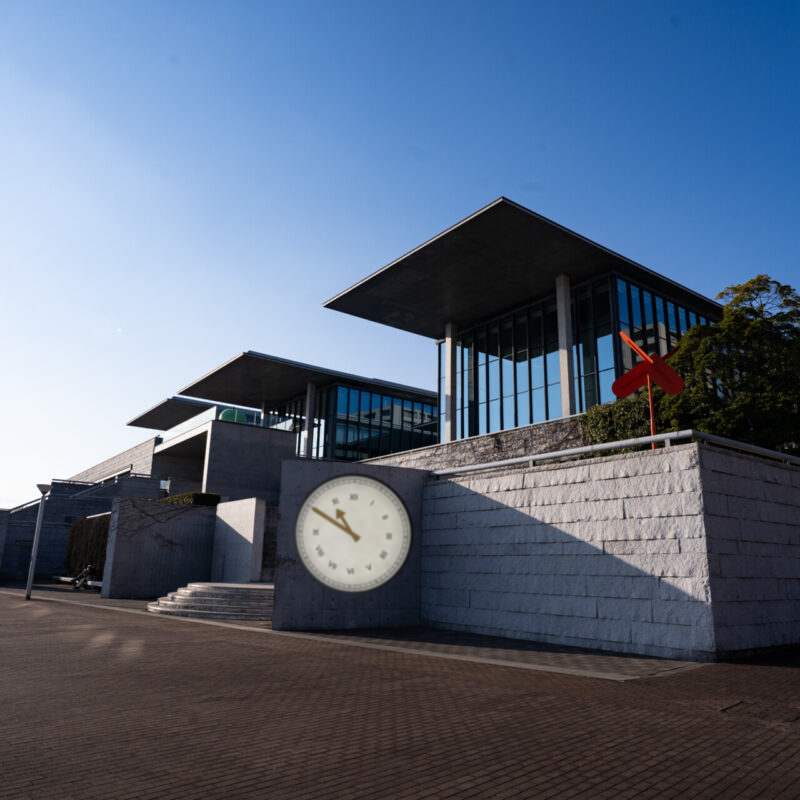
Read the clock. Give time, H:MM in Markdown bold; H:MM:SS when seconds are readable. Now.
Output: **10:50**
